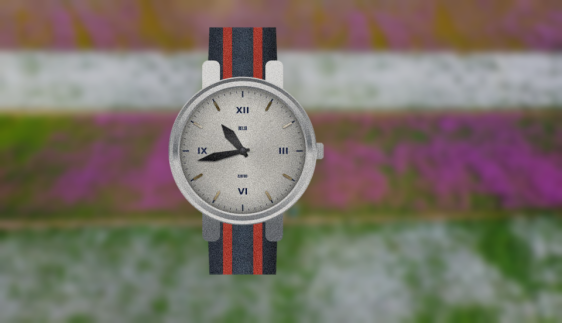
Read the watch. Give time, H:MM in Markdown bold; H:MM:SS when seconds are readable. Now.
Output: **10:43**
